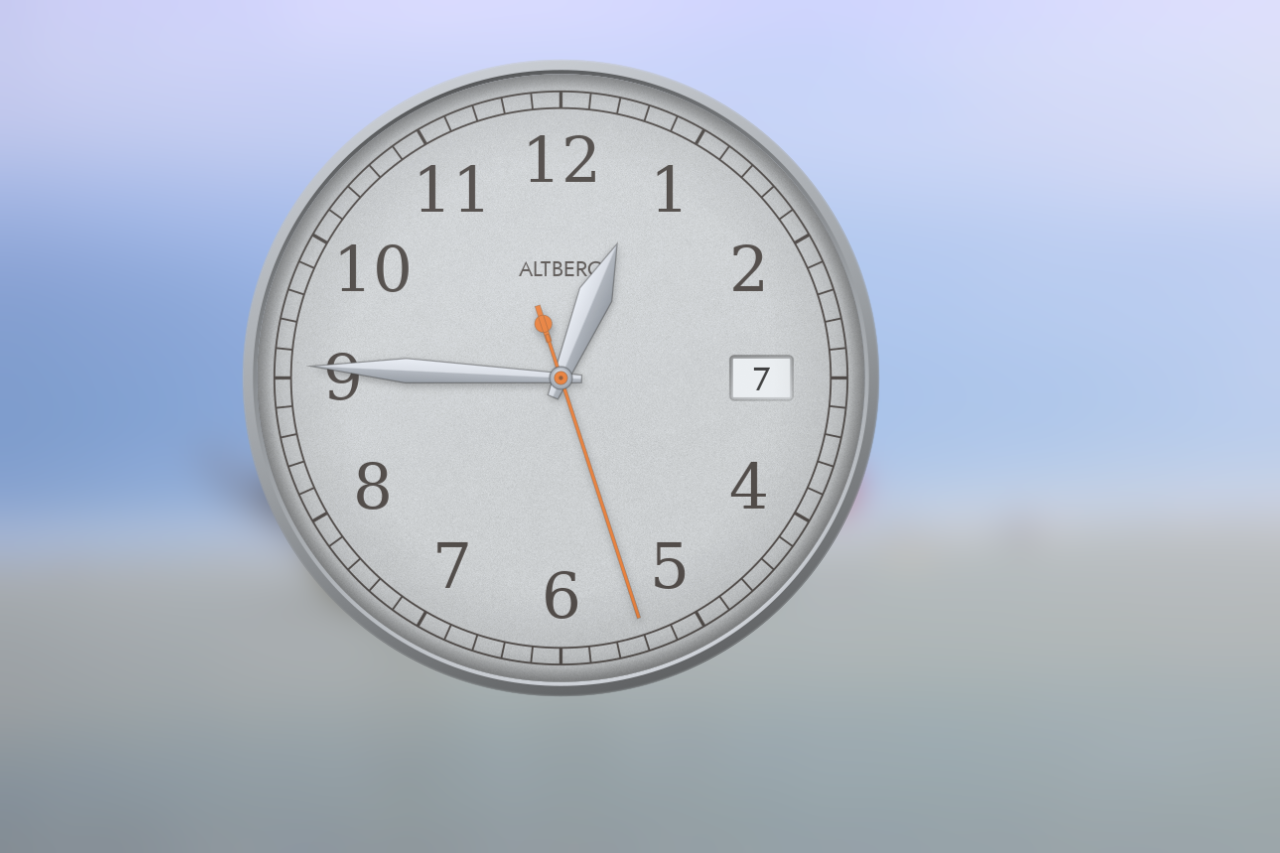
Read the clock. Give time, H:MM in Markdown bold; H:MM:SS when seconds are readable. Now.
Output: **12:45:27**
